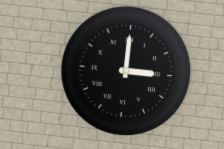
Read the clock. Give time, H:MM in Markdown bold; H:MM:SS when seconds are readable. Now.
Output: **3:00**
